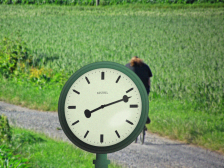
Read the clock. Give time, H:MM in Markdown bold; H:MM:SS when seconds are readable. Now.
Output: **8:12**
